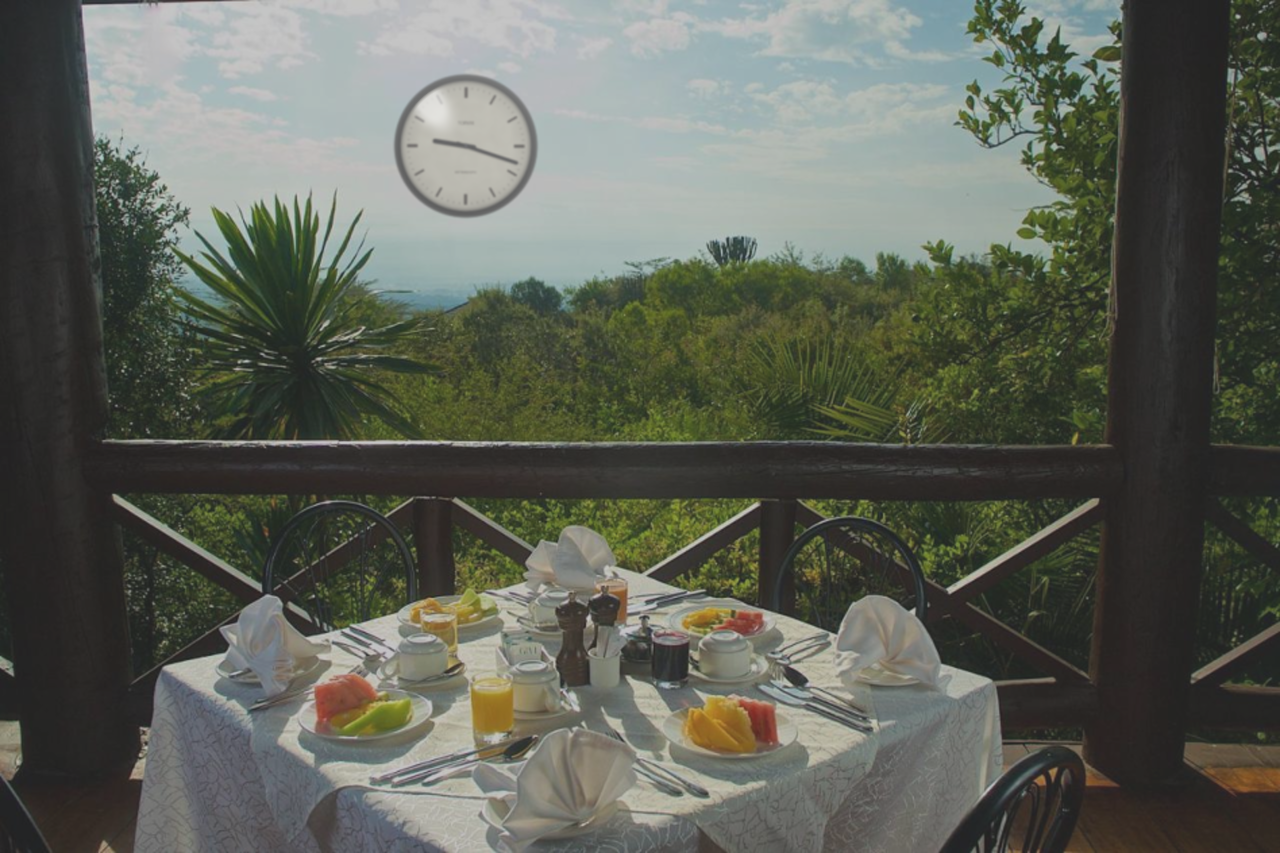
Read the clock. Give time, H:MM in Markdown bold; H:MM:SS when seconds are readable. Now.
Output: **9:18**
